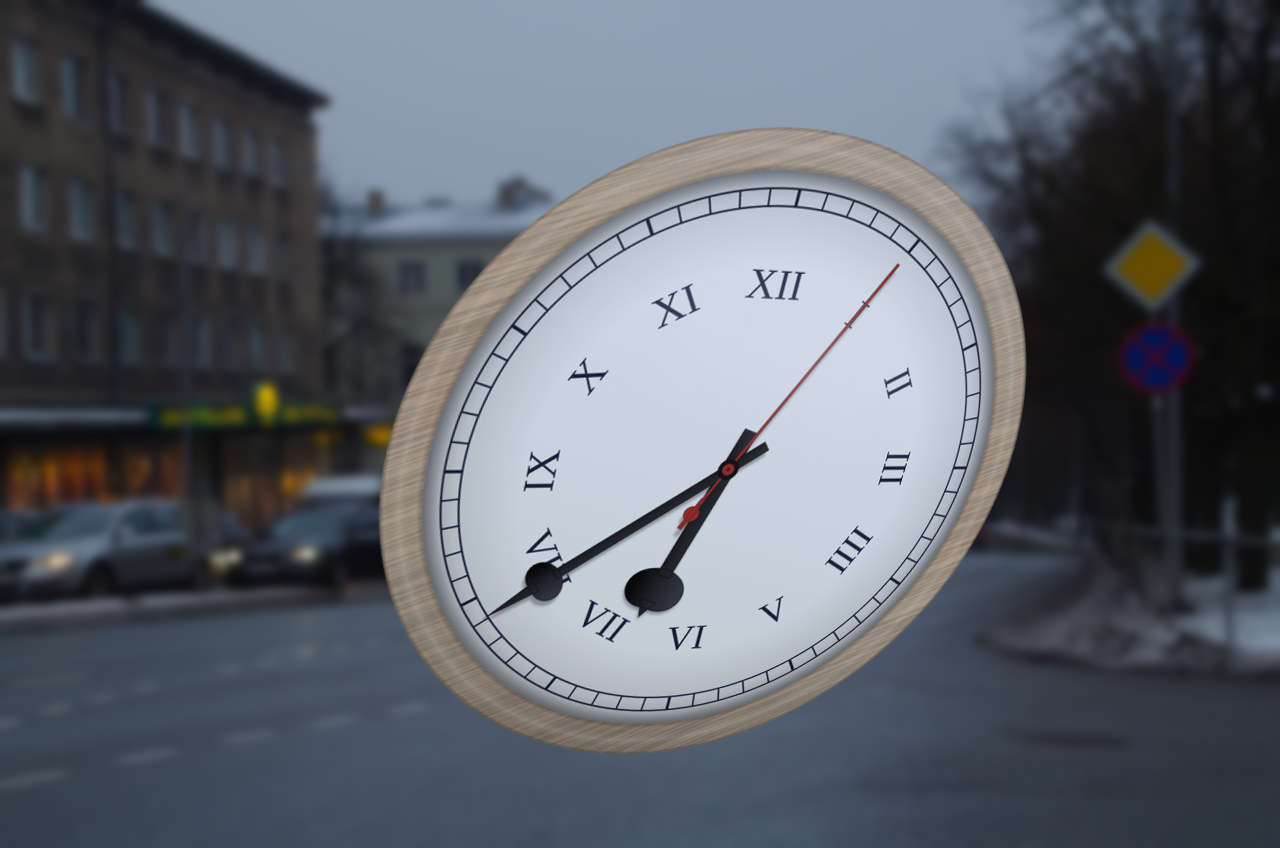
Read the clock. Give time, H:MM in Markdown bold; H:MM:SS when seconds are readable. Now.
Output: **6:39:05**
